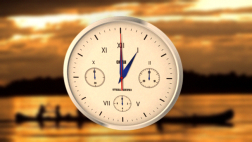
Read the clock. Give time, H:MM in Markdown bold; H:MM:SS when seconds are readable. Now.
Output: **1:00**
